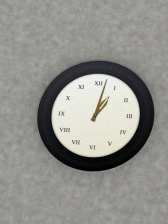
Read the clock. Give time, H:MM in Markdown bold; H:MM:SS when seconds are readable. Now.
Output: **1:02**
